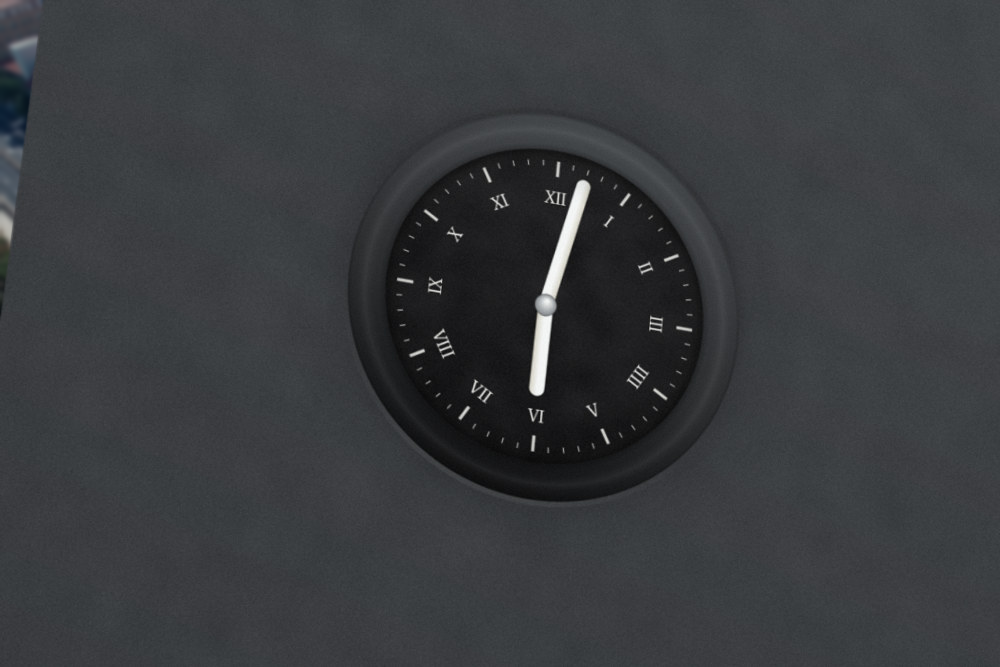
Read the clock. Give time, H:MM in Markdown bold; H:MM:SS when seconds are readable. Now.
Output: **6:02**
